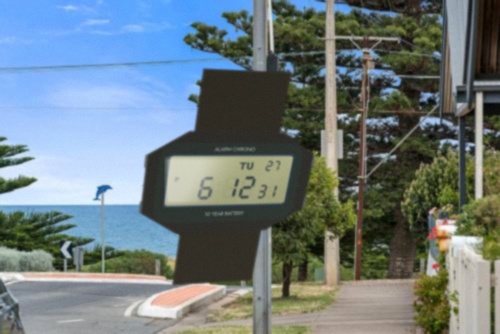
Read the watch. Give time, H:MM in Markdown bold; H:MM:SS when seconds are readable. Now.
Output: **6:12:31**
